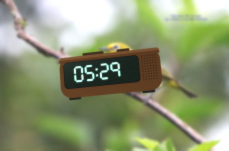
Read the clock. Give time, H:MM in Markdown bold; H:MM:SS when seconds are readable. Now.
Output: **5:29**
